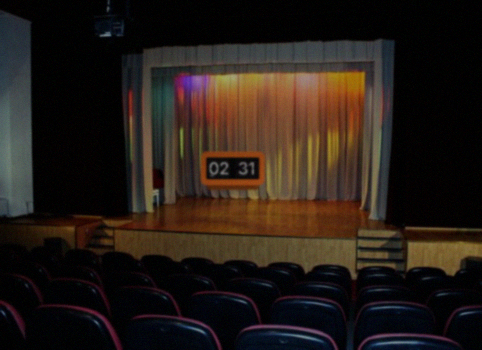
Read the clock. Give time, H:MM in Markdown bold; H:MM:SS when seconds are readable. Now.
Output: **2:31**
